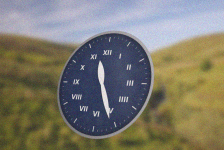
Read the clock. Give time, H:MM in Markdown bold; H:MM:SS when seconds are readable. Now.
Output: **11:26**
